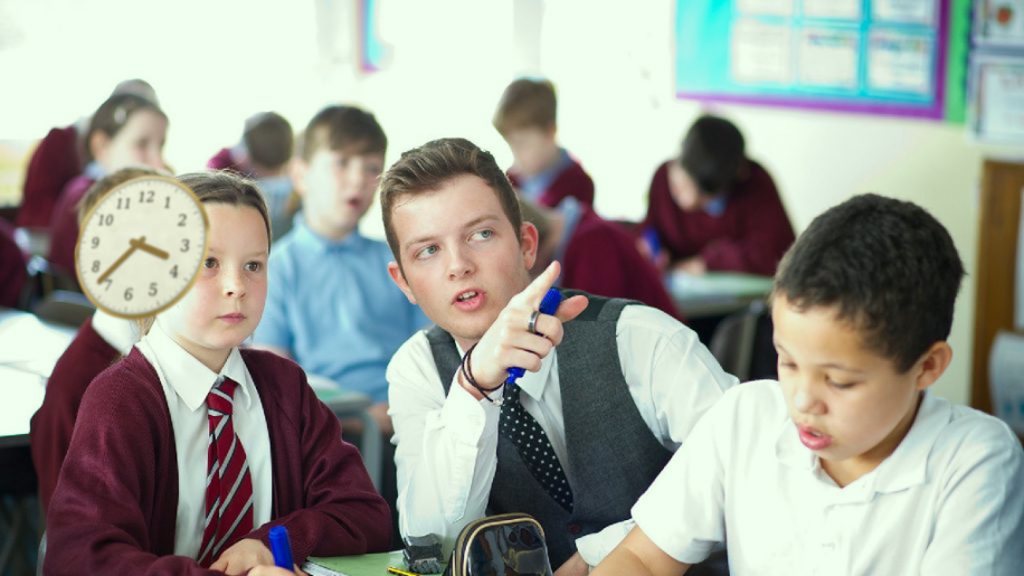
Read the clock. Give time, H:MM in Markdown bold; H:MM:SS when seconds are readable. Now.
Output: **3:37**
